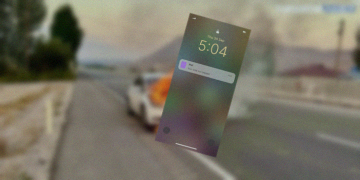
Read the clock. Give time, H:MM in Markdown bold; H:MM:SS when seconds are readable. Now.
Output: **5:04**
